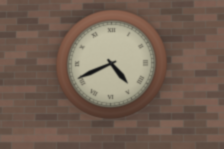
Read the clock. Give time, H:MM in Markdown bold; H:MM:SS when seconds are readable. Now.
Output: **4:41**
